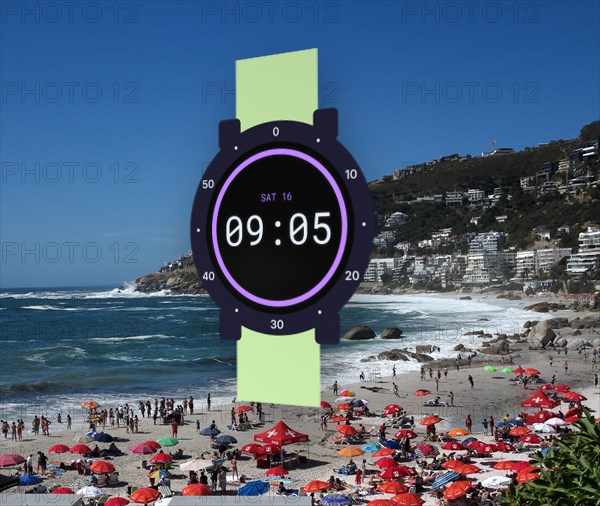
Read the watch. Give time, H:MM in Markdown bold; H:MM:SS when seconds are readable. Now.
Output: **9:05**
